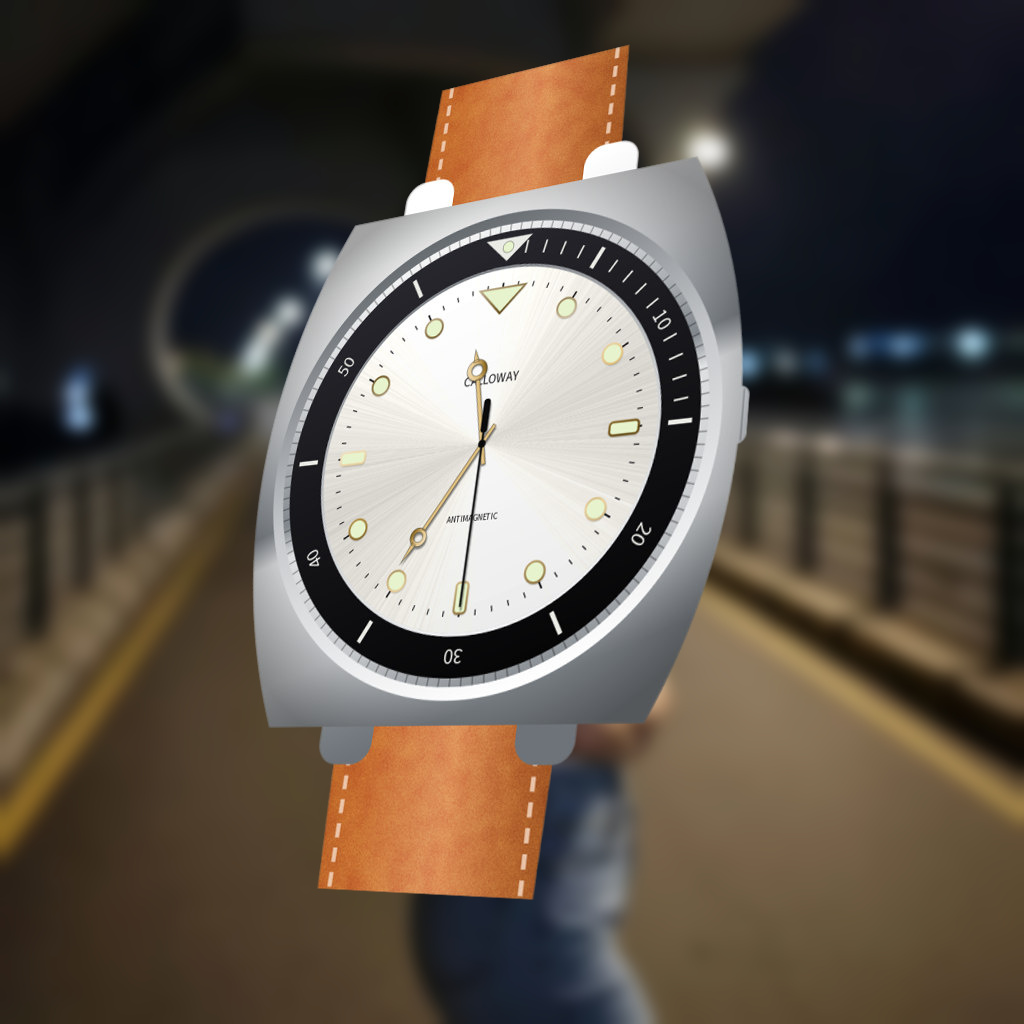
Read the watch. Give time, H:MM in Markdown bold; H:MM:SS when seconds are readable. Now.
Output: **11:35:30**
